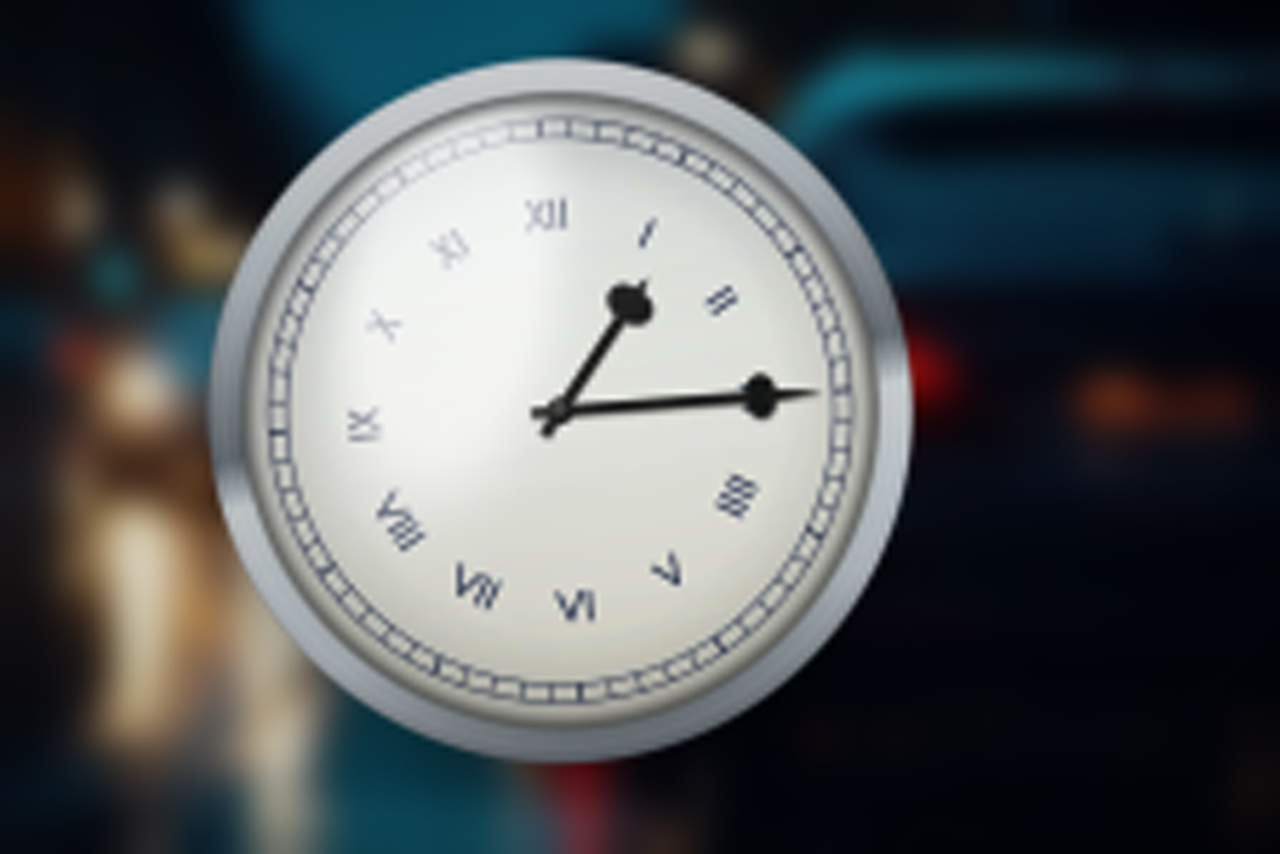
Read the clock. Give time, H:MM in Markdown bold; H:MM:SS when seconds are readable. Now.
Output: **1:15**
